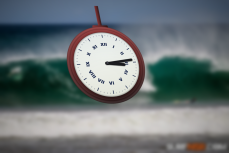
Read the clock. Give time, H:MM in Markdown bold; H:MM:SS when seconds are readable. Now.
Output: **3:14**
